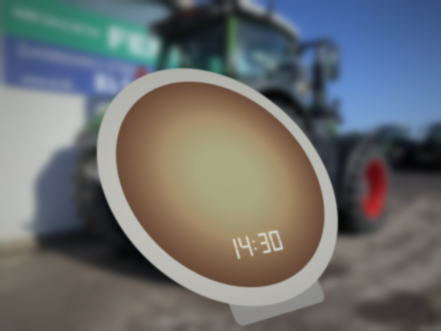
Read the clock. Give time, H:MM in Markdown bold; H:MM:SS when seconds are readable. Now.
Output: **14:30**
